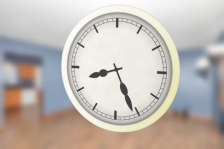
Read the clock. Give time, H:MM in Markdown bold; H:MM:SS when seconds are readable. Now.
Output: **8:26**
